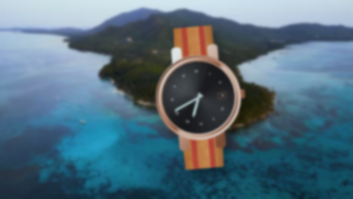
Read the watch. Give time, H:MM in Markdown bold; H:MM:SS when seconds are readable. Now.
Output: **6:41**
